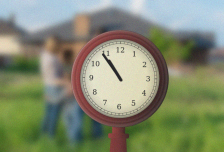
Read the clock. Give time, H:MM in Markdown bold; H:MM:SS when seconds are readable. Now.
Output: **10:54**
